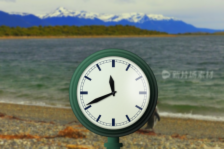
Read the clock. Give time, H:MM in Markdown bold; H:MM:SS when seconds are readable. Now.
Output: **11:41**
